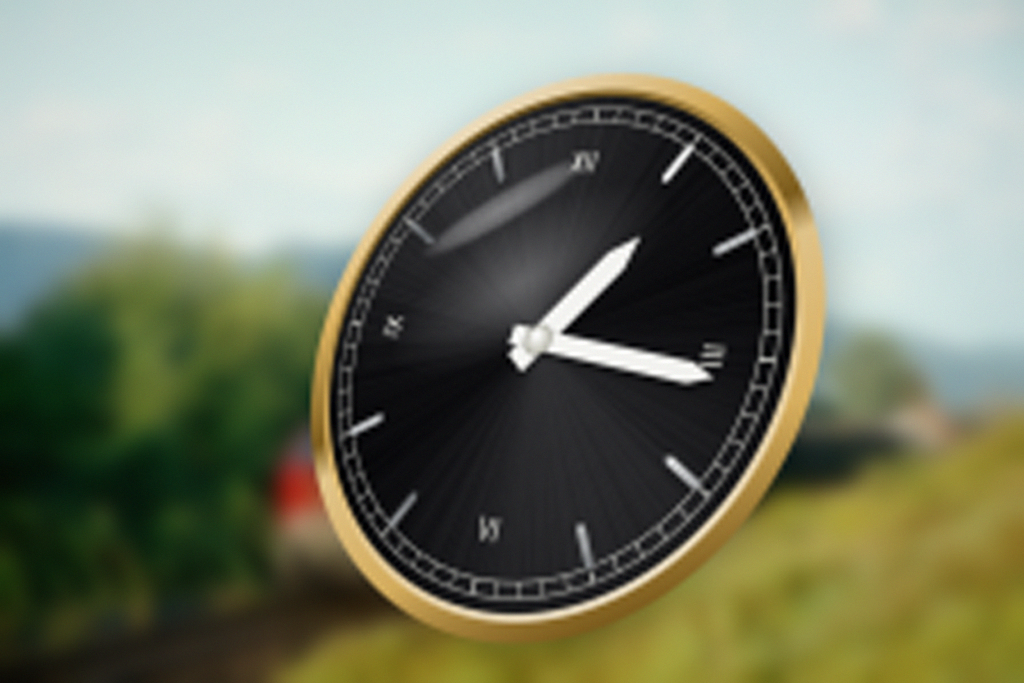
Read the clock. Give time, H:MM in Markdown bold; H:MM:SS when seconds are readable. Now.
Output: **1:16**
